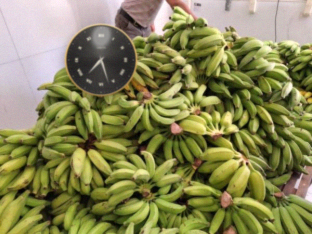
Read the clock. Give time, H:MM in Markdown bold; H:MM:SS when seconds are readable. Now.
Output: **7:27**
